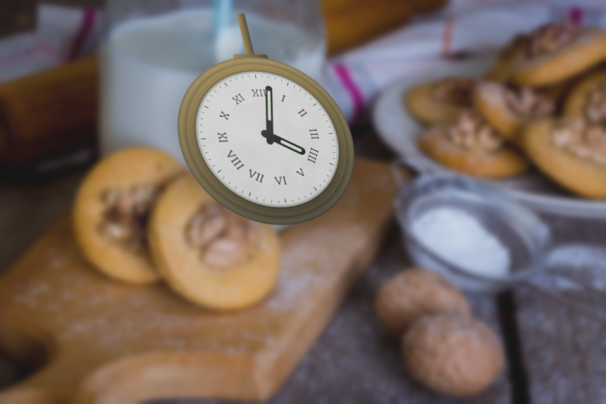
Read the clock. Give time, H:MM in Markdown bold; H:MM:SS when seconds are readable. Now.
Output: **4:02**
